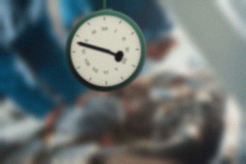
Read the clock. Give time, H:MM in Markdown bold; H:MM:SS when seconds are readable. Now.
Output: **3:48**
